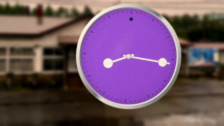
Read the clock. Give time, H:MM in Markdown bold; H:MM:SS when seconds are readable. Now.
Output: **8:16**
